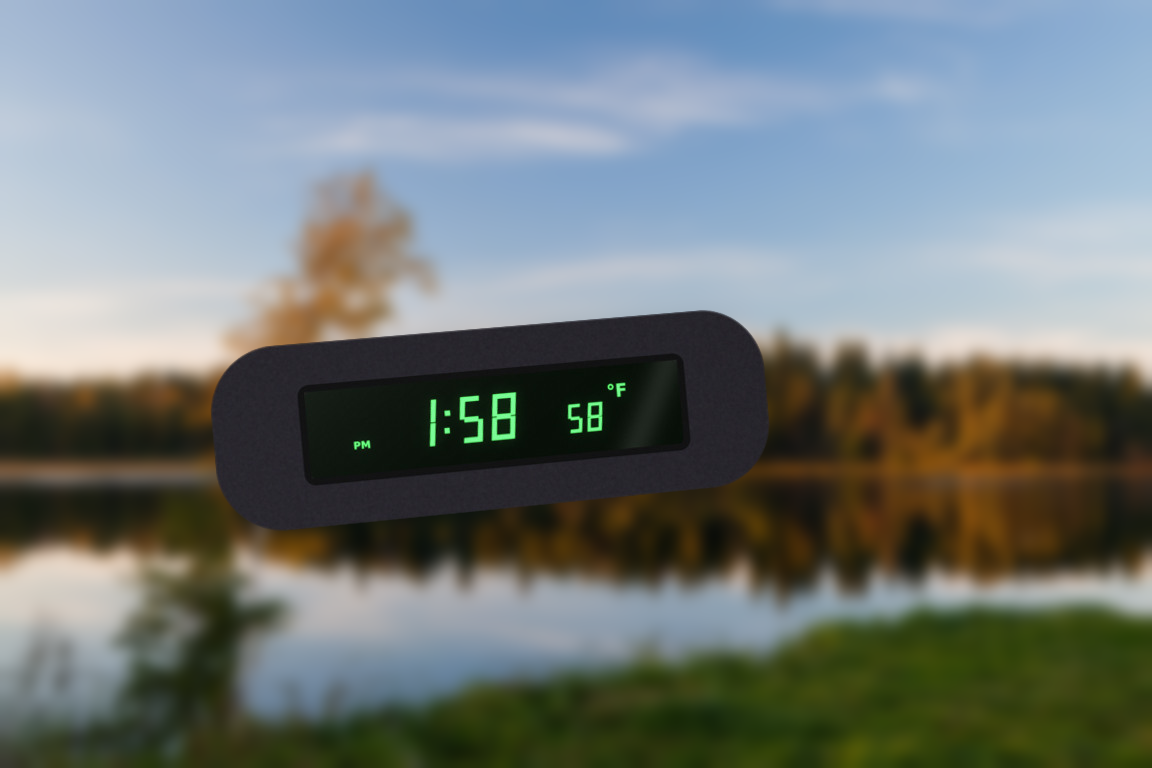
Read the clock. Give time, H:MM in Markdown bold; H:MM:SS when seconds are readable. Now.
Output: **1:58**
